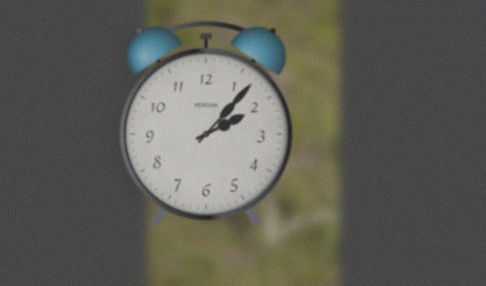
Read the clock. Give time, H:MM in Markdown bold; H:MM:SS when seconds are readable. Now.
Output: **2:07**
